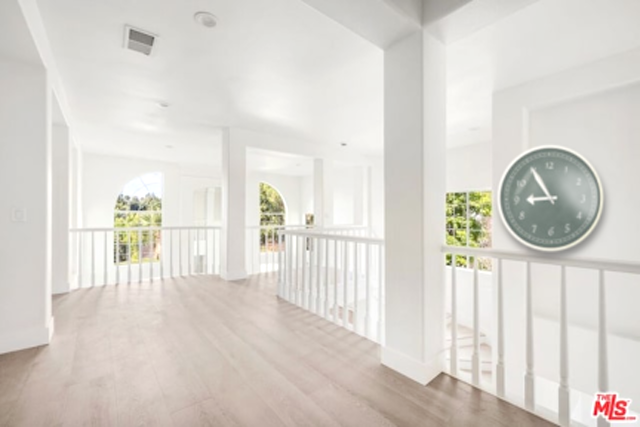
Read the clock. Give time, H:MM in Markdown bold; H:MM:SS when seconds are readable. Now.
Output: **8:55**
